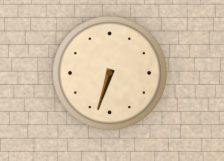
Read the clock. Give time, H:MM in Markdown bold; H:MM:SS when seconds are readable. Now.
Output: **6:33**
